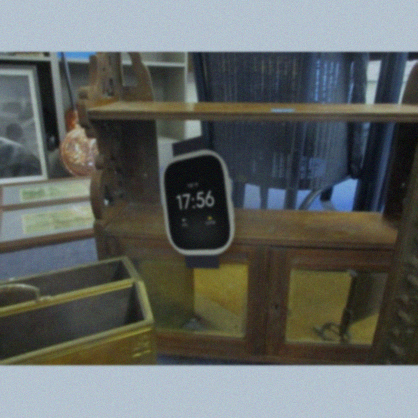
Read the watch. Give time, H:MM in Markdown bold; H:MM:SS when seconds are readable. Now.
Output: **17:56**
